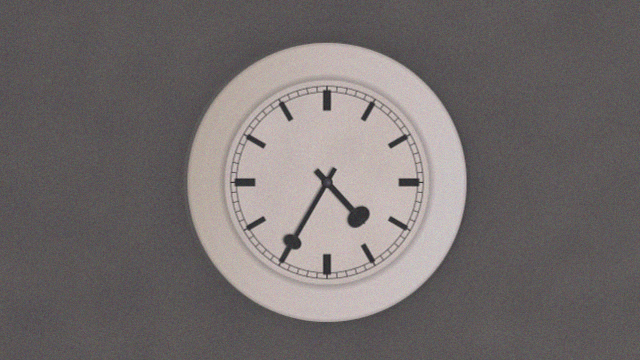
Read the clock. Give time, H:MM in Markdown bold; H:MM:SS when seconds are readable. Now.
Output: **4:35**
